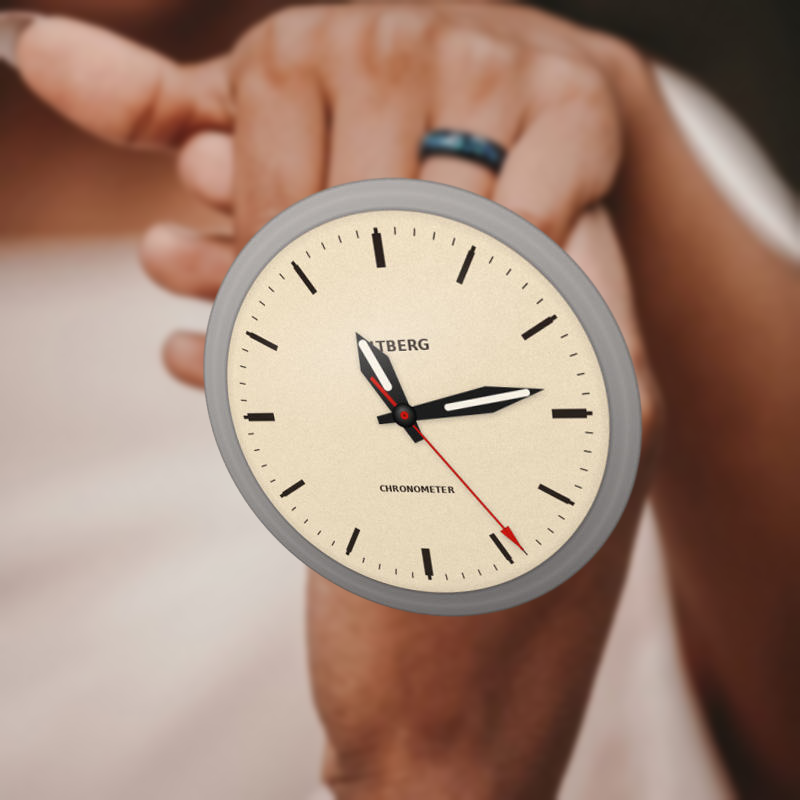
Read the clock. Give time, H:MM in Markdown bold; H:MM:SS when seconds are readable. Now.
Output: **11:13:24**
